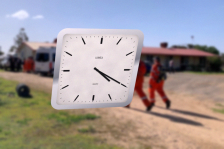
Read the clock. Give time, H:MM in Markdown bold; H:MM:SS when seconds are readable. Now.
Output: **4:20**
